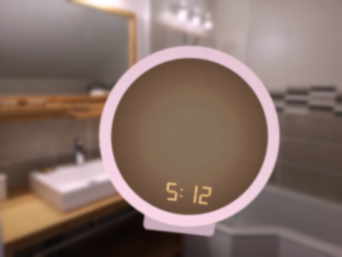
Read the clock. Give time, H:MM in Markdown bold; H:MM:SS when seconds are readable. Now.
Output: **5:12**
